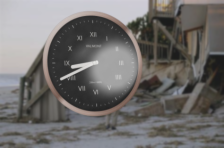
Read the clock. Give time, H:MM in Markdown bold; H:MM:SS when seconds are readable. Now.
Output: **8:41**
